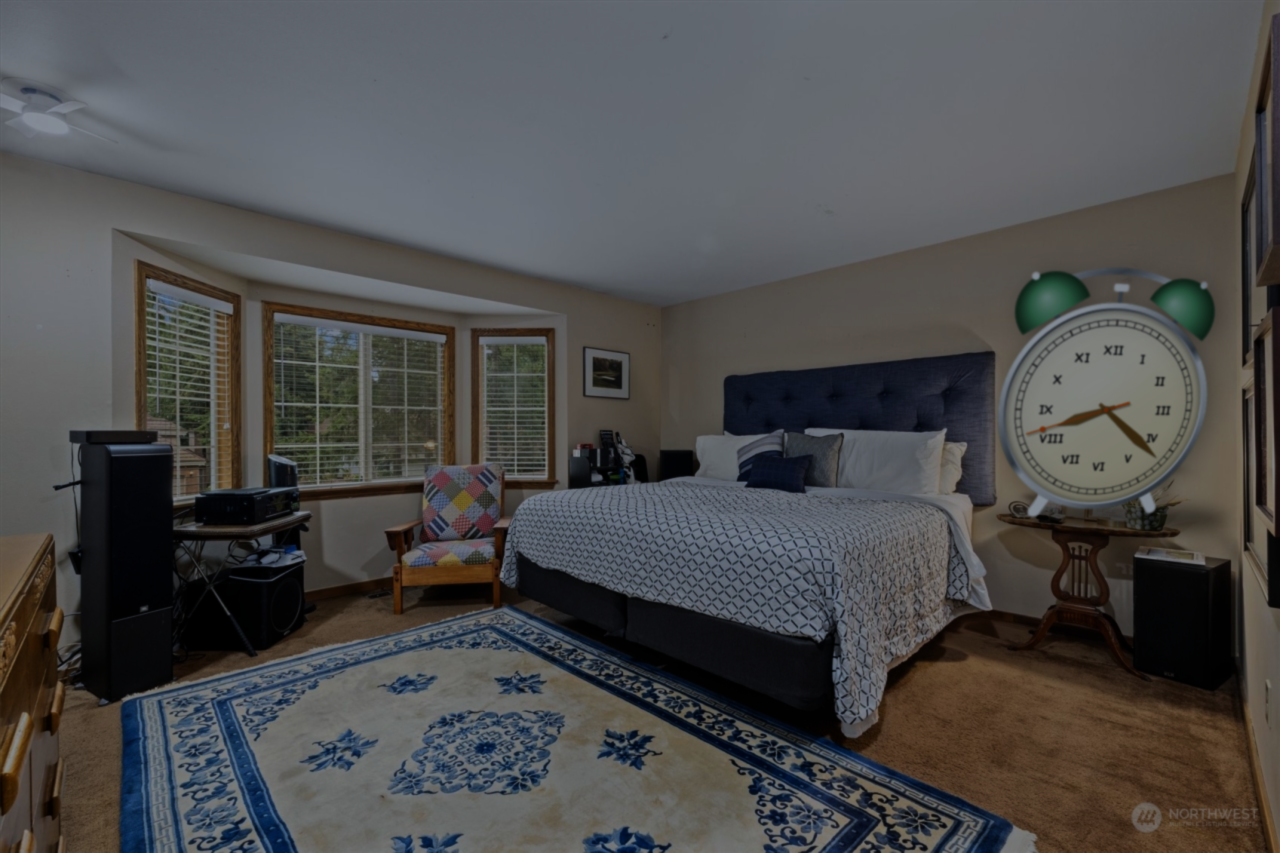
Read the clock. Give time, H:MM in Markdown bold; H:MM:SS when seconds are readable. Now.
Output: **8:21:42**
